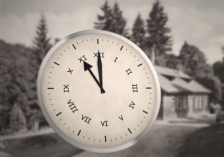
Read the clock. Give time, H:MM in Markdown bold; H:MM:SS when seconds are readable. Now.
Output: **11:00**
